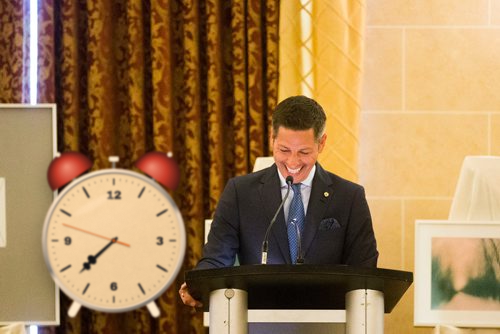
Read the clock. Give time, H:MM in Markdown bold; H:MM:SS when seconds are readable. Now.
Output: **7:37:48**
